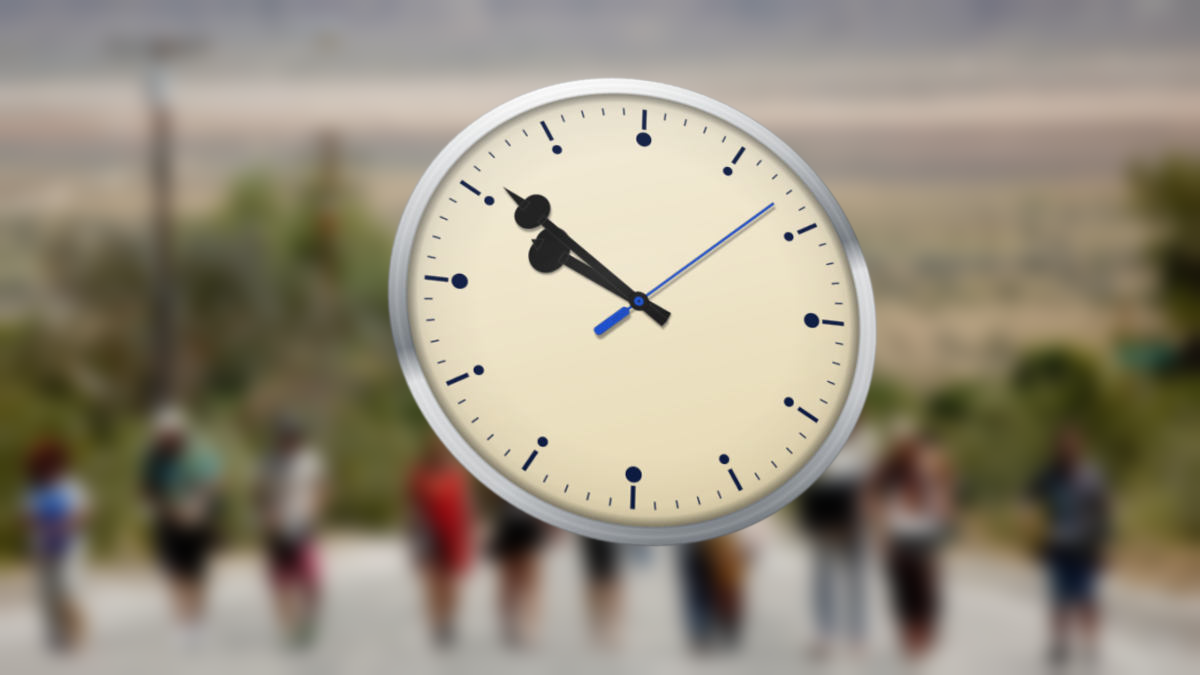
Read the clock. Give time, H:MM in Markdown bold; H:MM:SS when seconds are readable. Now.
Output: **9:51:08**
